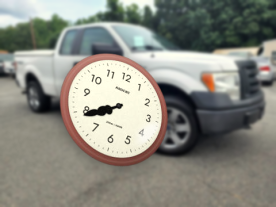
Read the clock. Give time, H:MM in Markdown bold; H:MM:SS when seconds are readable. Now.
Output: **7:39**
